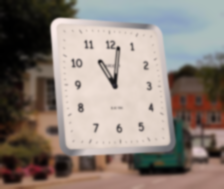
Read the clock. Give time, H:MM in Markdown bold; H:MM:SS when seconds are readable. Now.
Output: **11:02**
